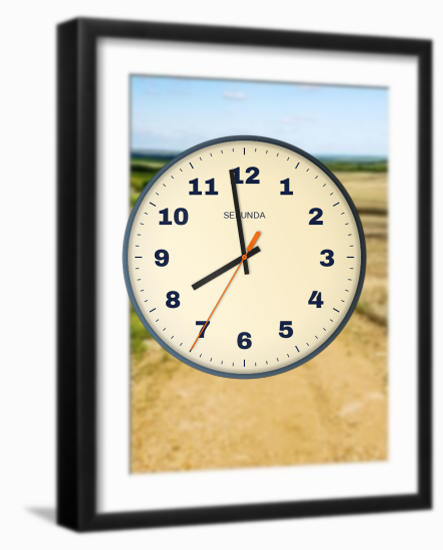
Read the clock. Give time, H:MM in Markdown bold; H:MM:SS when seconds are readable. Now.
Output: **7:58:35**
